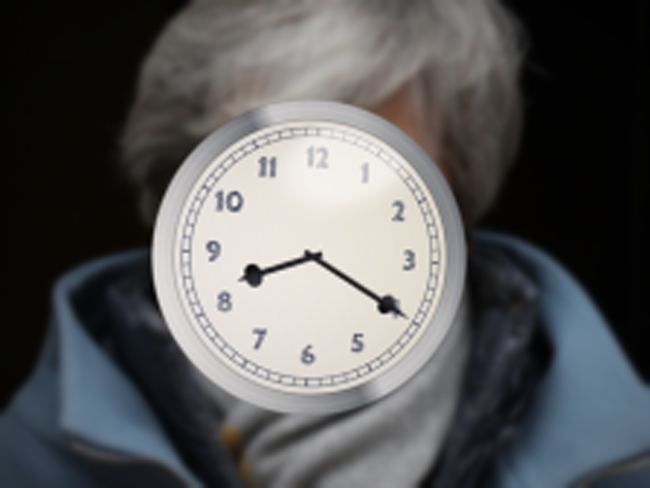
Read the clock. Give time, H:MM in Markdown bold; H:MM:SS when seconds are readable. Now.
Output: **8:20**
